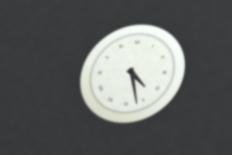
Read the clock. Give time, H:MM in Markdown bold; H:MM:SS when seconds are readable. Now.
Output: **4:27**
